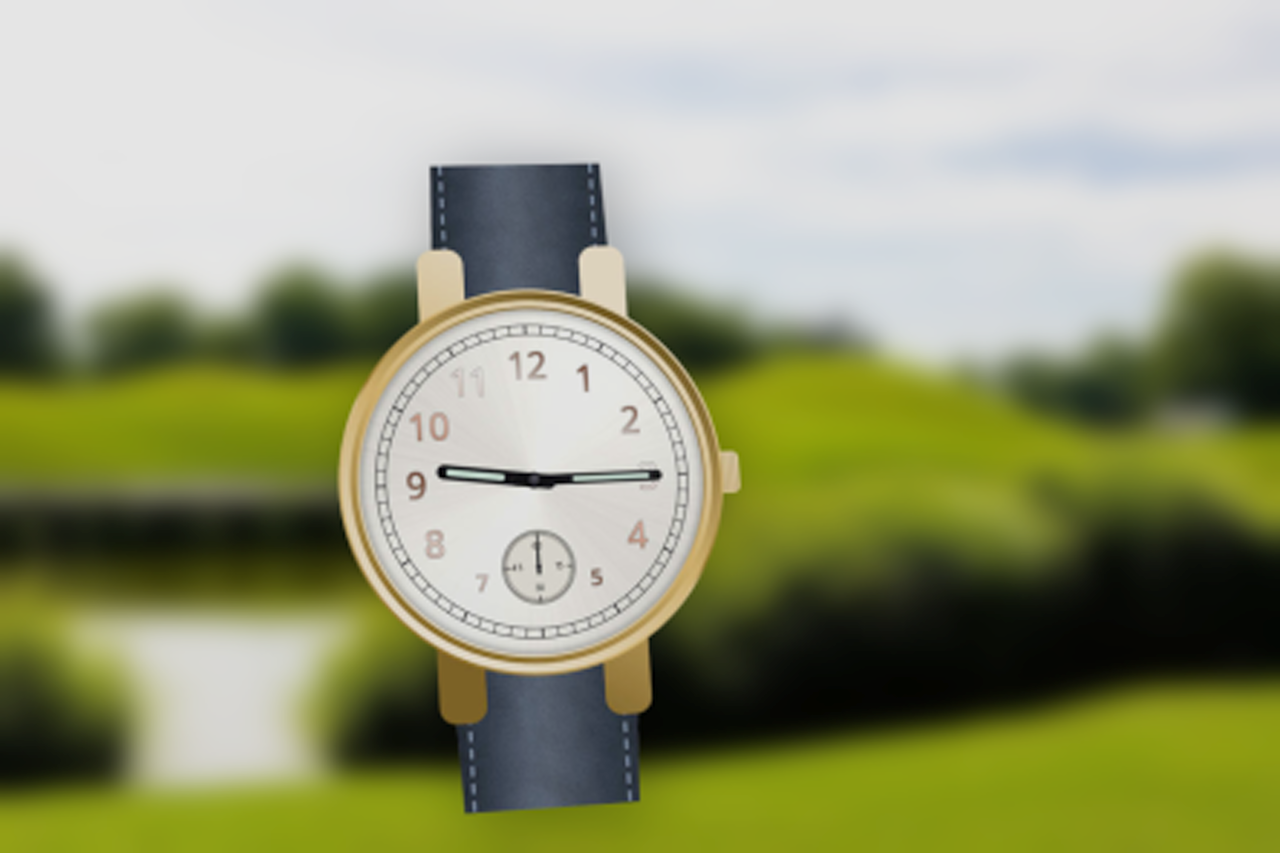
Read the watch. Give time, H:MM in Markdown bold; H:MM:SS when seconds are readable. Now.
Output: **9:15**
